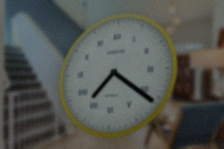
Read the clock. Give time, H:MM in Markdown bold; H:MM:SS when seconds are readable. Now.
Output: **7:21**
